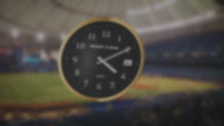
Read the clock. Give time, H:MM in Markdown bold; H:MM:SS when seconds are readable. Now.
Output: **4:10**
